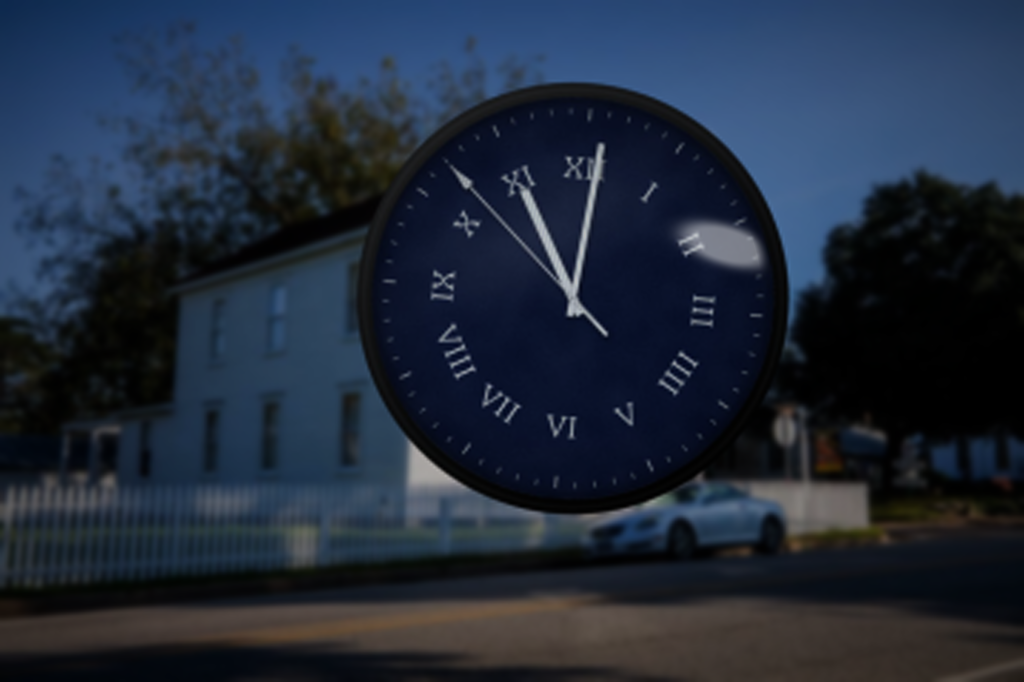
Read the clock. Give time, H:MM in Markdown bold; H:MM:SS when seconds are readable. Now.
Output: **11:00:52**
